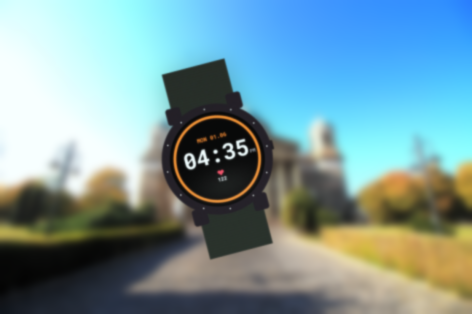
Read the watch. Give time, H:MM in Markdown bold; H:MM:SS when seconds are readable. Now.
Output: **4:35**
